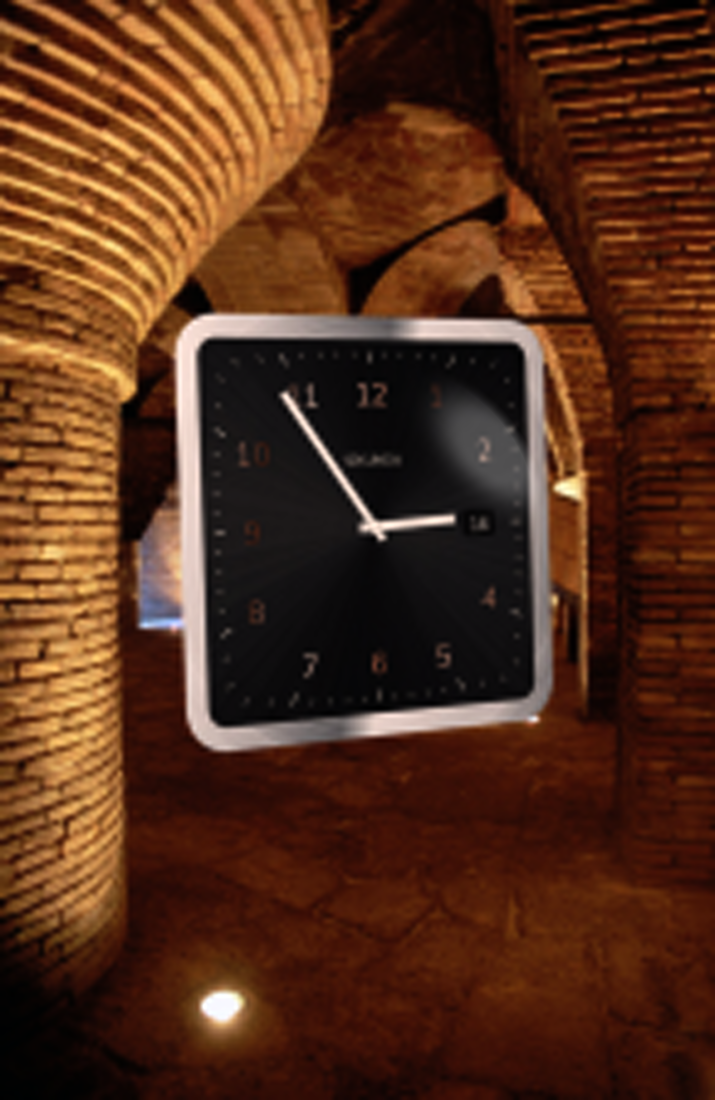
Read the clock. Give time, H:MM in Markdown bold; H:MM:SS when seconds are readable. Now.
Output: **2:54**
